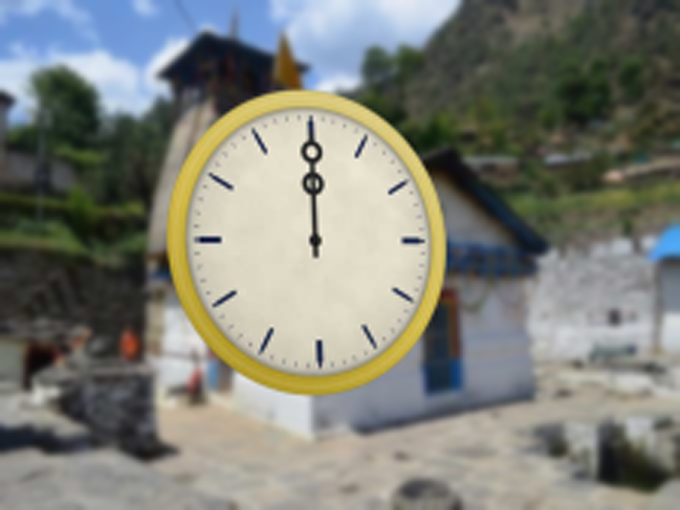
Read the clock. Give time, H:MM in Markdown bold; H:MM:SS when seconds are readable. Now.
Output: **12:00**
